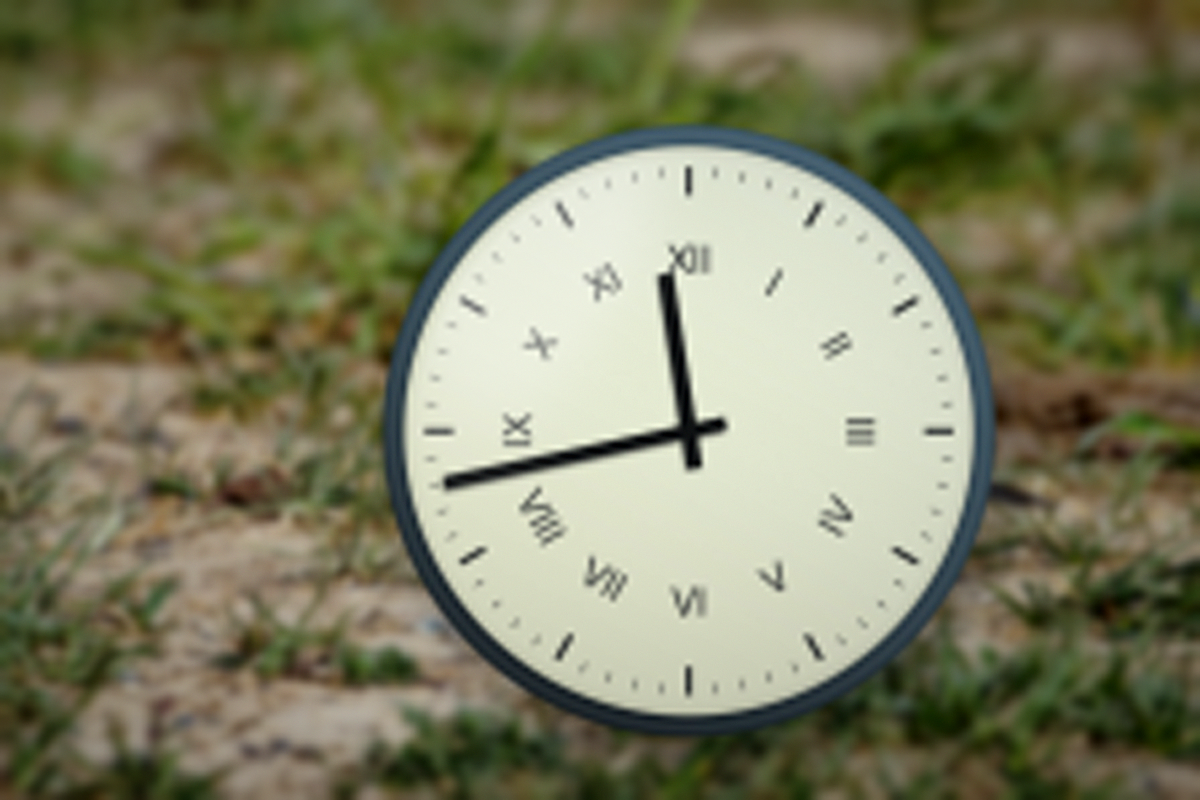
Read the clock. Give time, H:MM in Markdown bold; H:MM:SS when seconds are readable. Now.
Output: **11:43**
